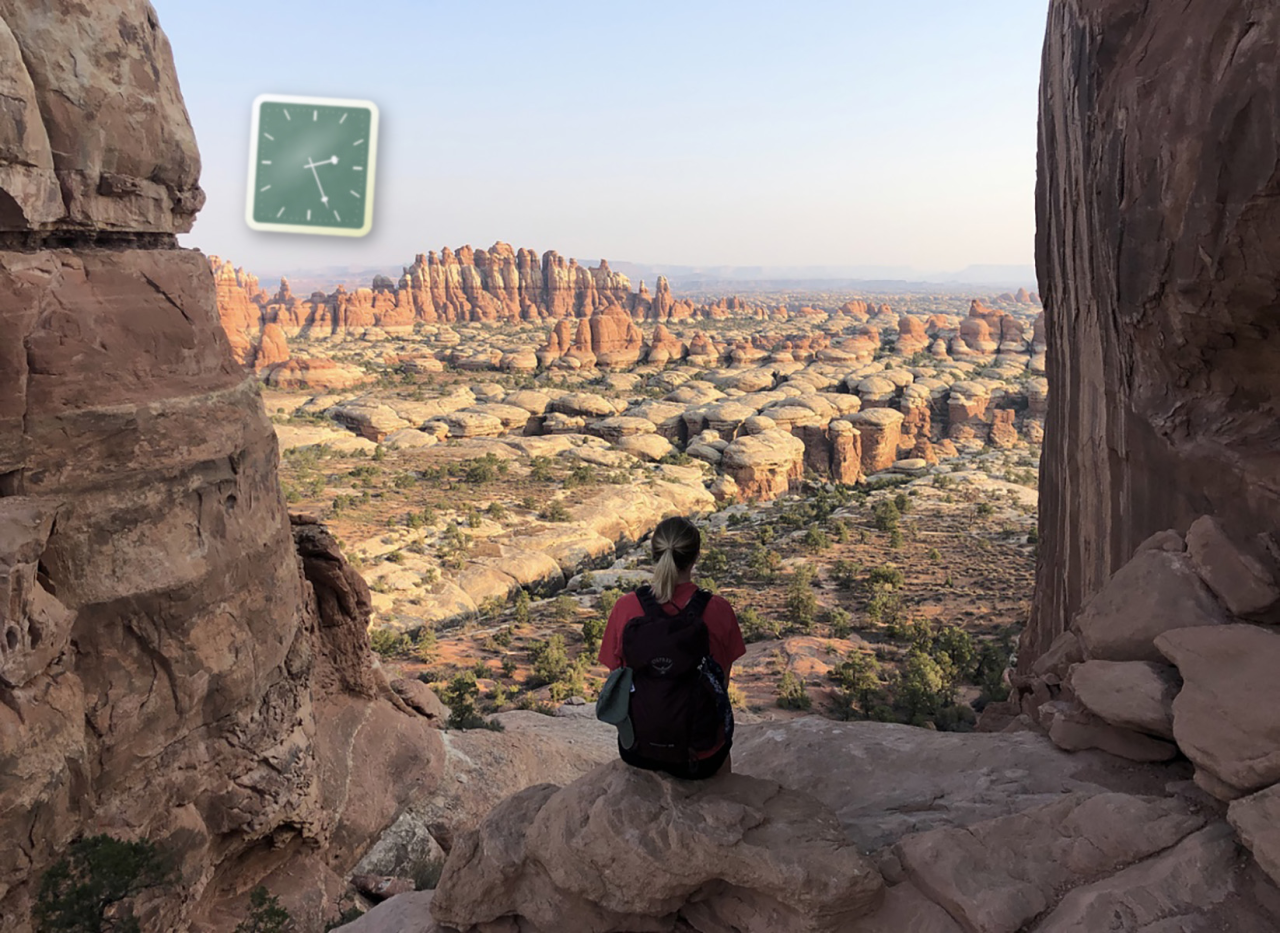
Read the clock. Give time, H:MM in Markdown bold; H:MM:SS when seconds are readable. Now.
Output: **2:26**
